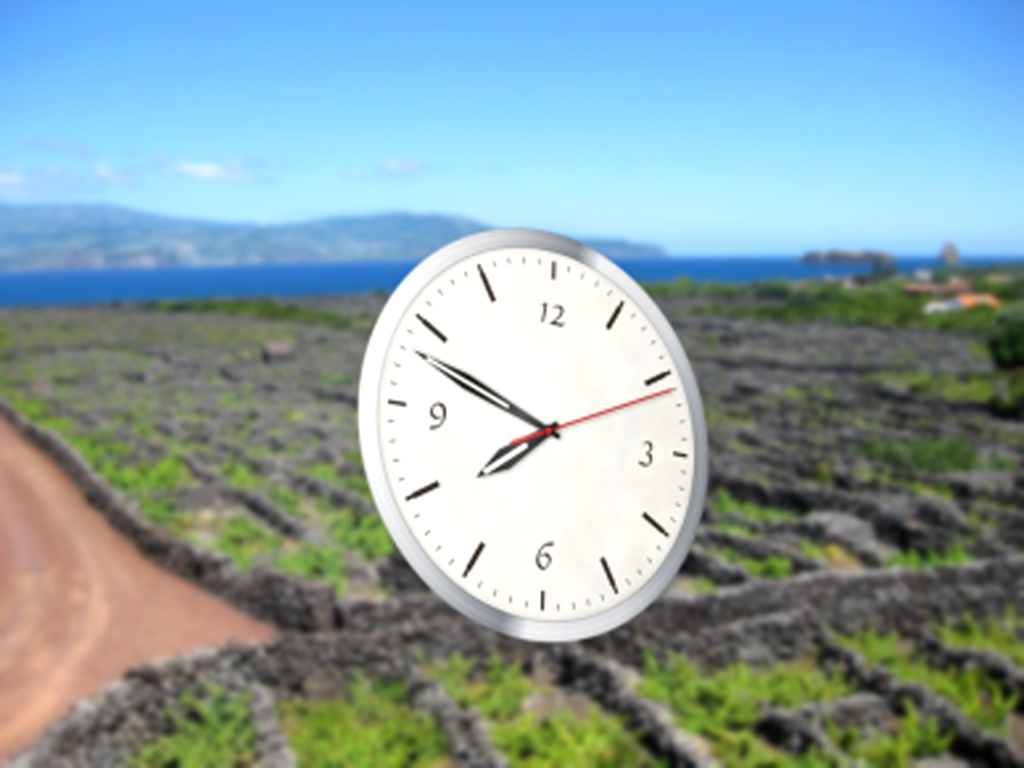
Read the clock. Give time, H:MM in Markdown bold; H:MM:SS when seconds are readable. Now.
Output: **7:48:11**
